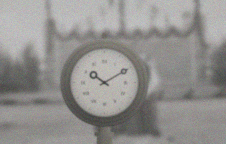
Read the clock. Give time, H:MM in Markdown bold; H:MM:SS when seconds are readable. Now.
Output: **10:10**
